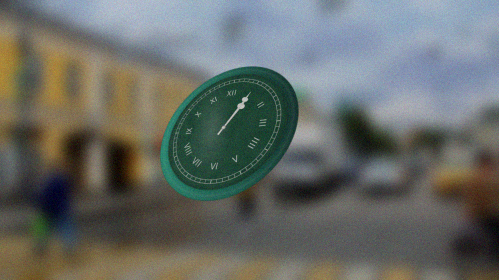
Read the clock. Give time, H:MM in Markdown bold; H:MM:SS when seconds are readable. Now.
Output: **1:05**
